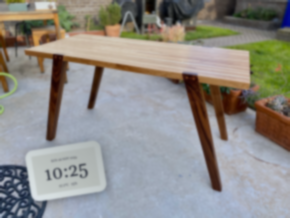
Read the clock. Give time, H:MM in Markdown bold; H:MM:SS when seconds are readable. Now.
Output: **10:25**
